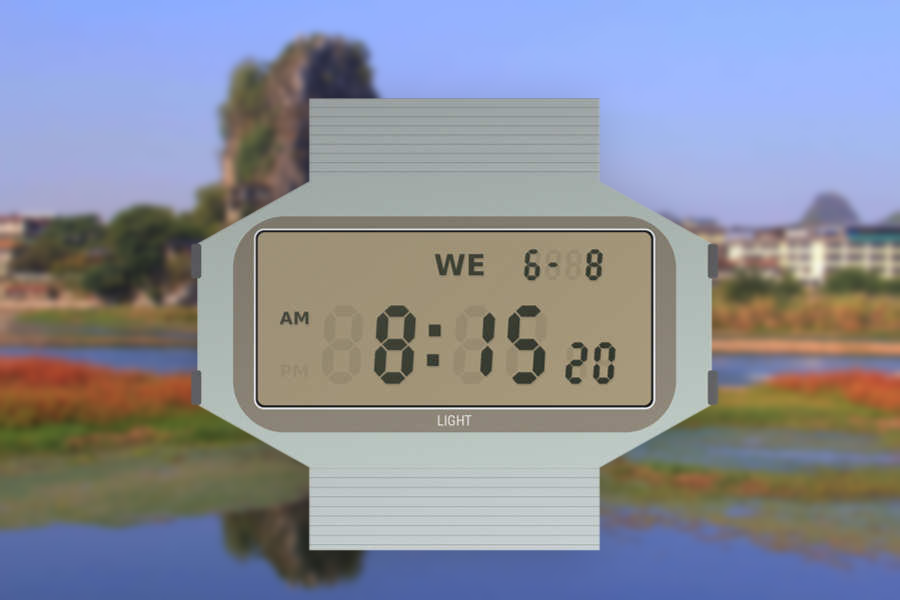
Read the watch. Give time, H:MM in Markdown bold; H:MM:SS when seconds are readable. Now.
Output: **8:15:20**
